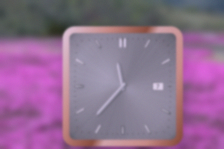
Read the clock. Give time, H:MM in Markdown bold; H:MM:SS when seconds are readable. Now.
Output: **11:37**
